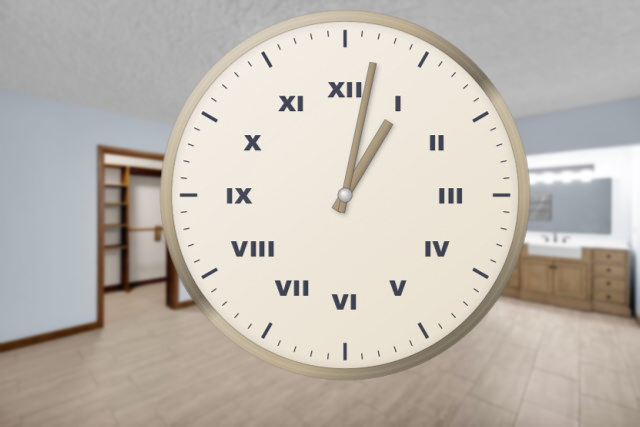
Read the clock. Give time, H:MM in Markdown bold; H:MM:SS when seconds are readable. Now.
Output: **1:02**
